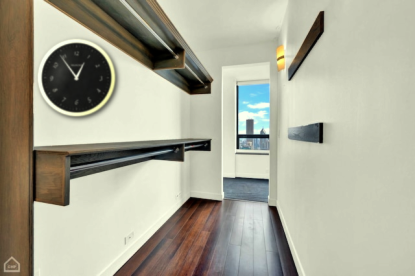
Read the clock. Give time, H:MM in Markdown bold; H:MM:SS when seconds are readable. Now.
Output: **12:54**
